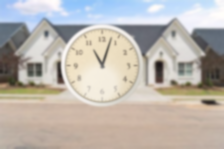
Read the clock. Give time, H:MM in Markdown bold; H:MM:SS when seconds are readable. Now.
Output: **11:03**
